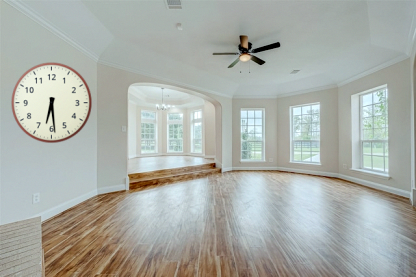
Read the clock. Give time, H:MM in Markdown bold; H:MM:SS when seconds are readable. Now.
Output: **6:29**
